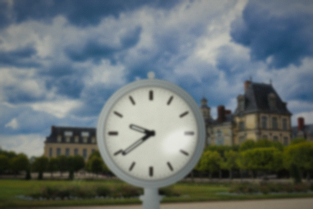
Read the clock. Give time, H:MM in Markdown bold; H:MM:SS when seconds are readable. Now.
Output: **9:39**
